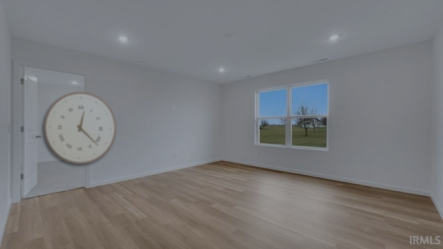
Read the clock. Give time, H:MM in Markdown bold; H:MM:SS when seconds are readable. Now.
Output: **12:22**
